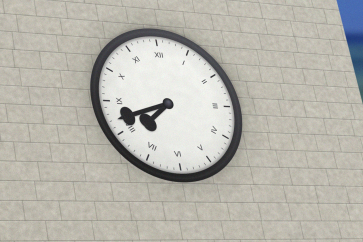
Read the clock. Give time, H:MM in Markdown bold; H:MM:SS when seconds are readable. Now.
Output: **7:42**
